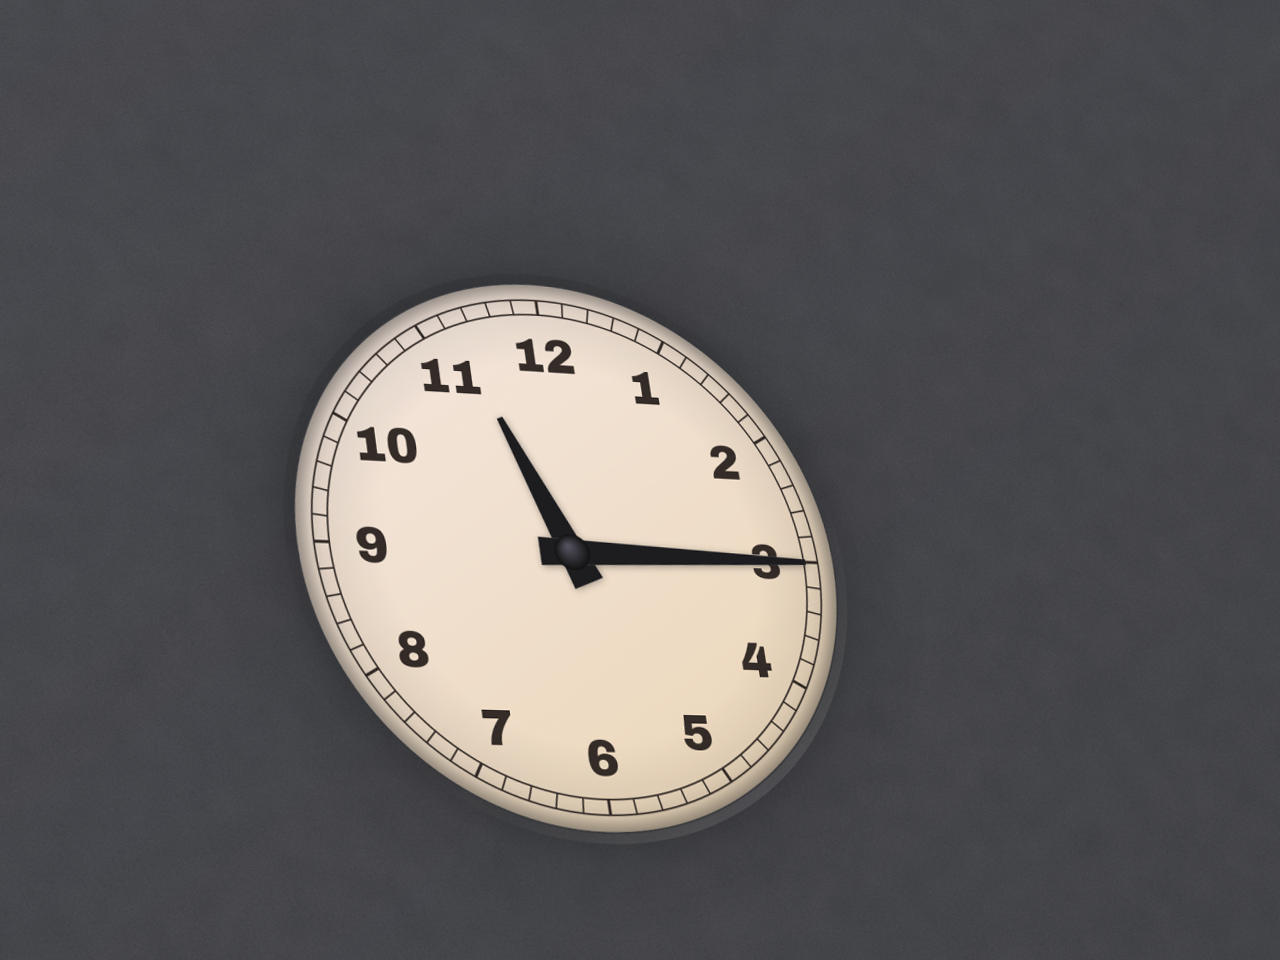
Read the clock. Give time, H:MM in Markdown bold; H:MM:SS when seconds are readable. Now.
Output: **11:15**
